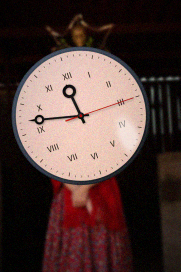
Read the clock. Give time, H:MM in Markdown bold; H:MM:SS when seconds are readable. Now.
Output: **11:47:15**
